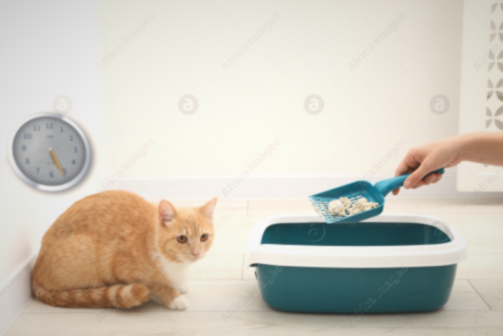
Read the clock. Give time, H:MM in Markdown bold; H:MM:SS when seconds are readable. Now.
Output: **5:26**
